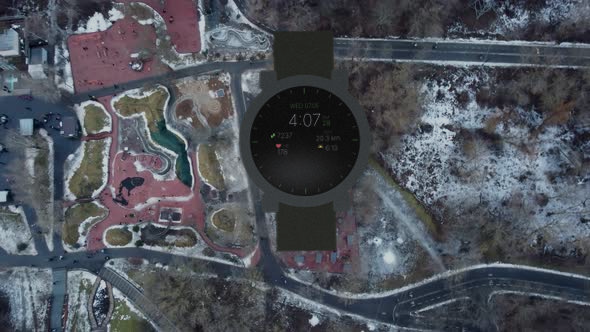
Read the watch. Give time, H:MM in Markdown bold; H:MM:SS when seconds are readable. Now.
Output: **4:07**
